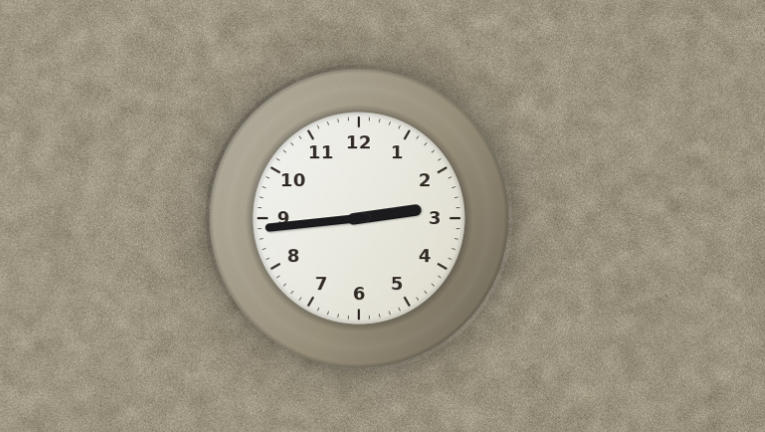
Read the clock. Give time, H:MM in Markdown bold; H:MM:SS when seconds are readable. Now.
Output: **2:44**
